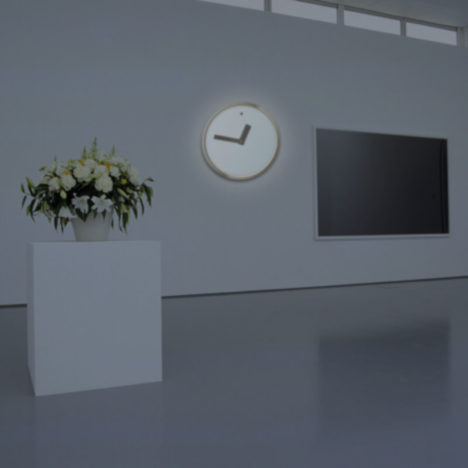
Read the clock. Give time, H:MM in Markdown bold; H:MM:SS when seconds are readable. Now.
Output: **12:47**
